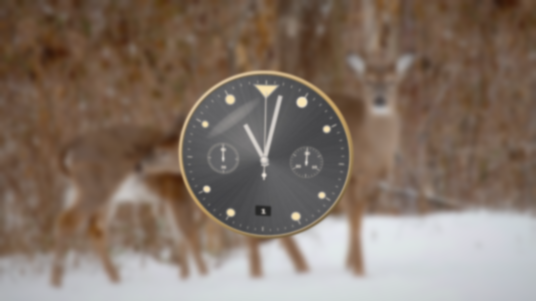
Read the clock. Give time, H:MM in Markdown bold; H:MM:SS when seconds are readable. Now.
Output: **11:02**
